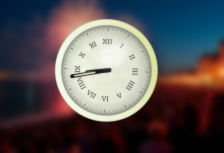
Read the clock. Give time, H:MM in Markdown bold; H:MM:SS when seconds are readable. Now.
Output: **8:43**
